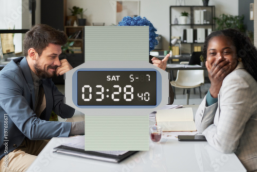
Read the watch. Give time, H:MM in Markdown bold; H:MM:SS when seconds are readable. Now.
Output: **3:28:40**
